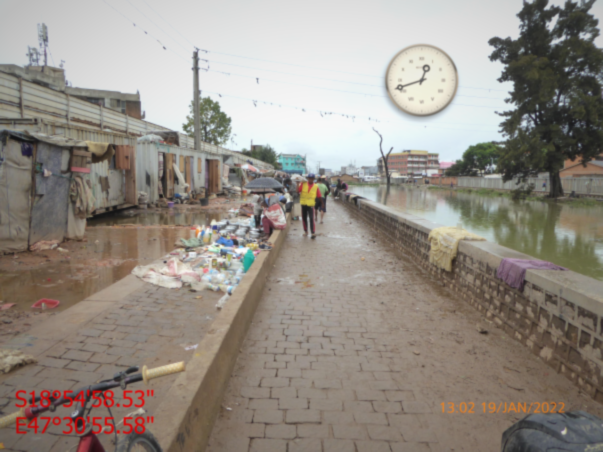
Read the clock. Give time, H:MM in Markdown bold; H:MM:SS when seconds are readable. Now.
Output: **12:42**
